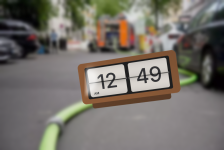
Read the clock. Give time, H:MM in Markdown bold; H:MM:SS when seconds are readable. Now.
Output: **12:49**
